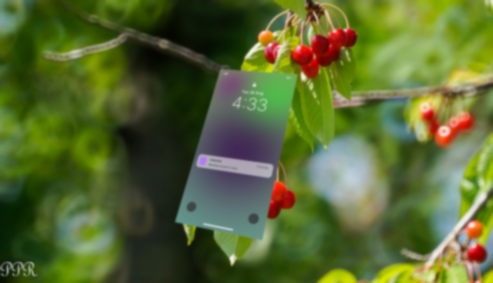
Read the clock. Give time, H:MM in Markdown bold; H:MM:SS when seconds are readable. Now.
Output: **4:33**
